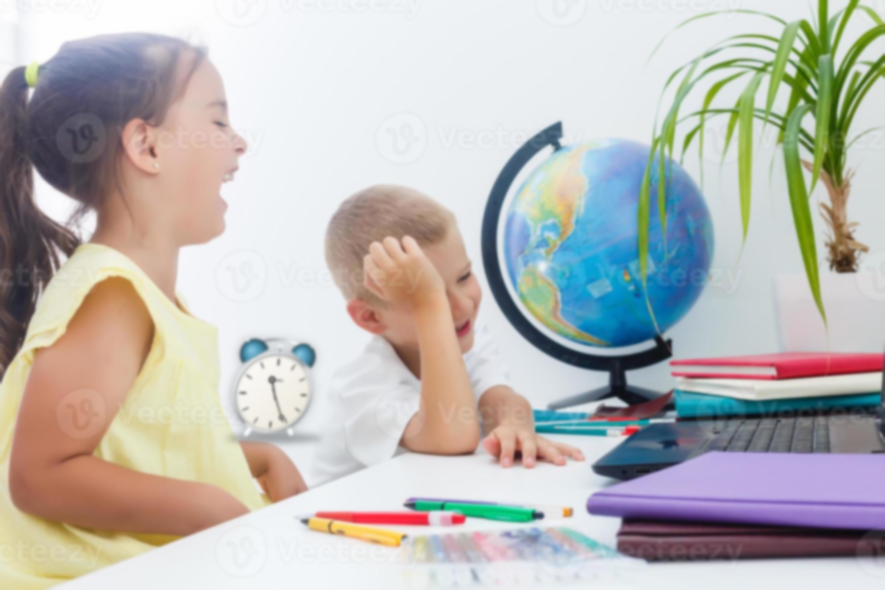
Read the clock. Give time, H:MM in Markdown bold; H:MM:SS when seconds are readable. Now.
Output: **11:26**
